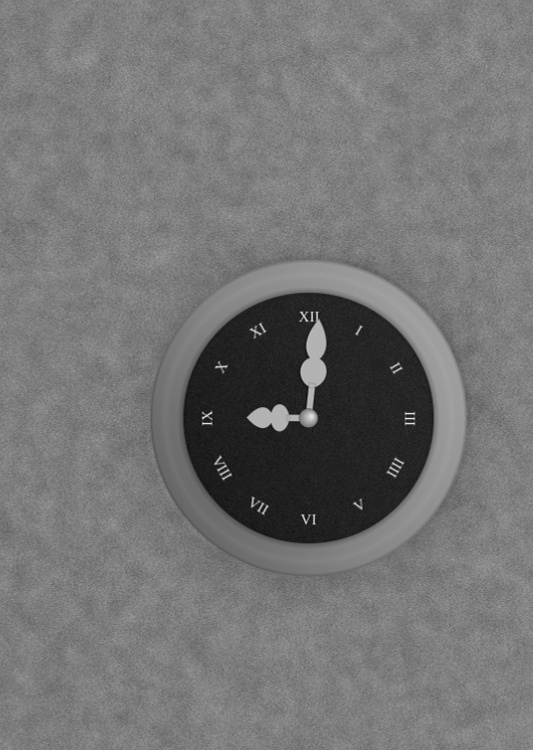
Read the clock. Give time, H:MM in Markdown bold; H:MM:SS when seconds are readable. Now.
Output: **9:01**
